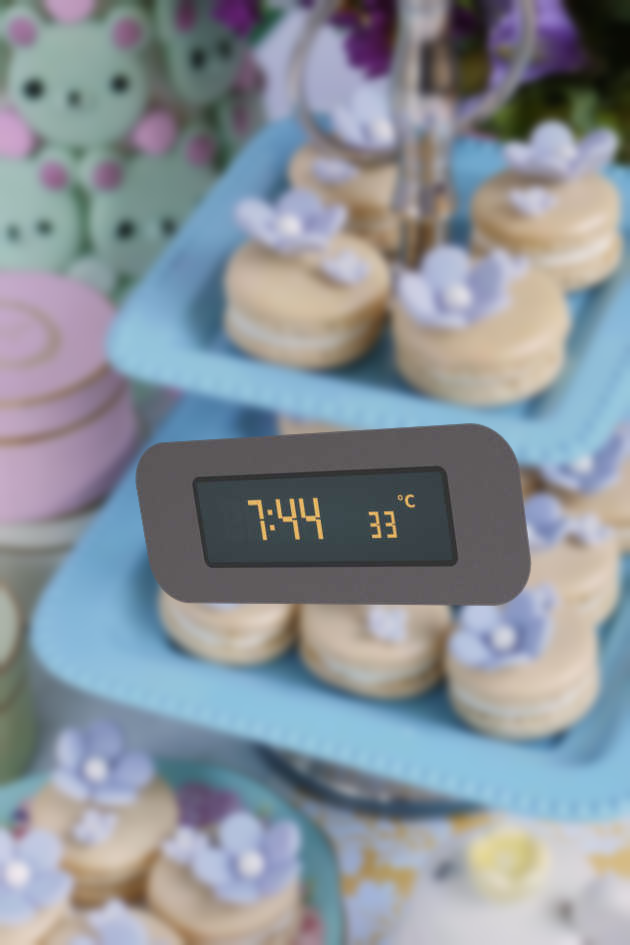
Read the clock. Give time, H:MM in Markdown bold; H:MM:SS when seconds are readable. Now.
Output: **7:44**
